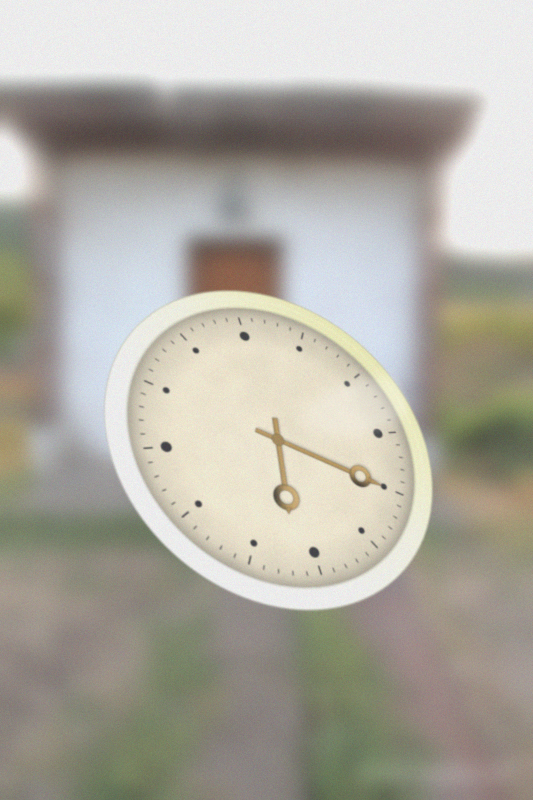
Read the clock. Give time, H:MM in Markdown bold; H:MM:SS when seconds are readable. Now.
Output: **6:20**
